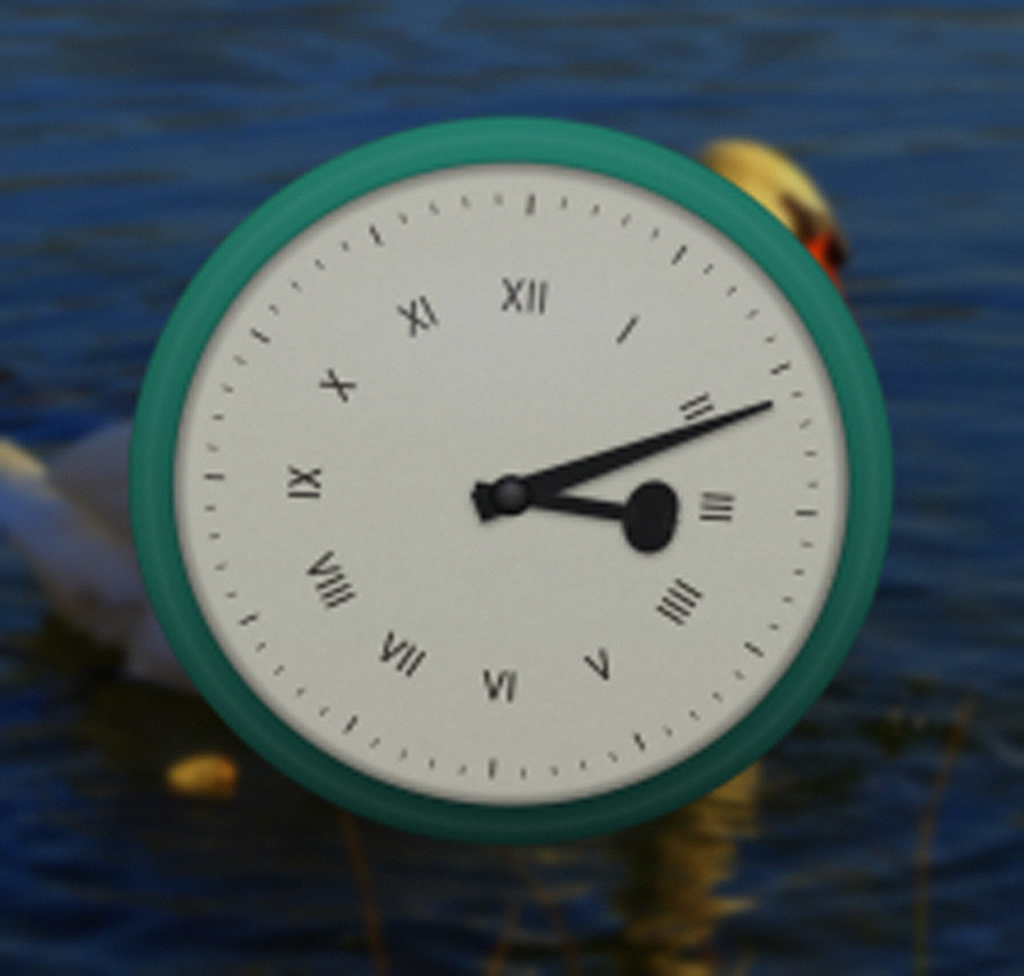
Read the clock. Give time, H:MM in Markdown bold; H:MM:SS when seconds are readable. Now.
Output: **3:11**
